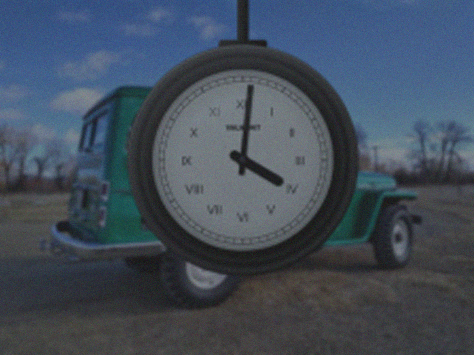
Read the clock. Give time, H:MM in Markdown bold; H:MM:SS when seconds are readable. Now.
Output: **4:01**
